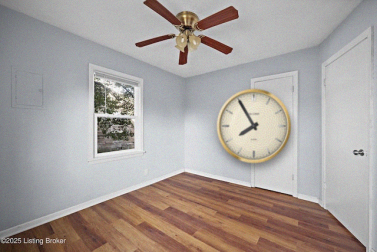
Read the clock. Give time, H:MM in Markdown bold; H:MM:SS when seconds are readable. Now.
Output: **7:55**
